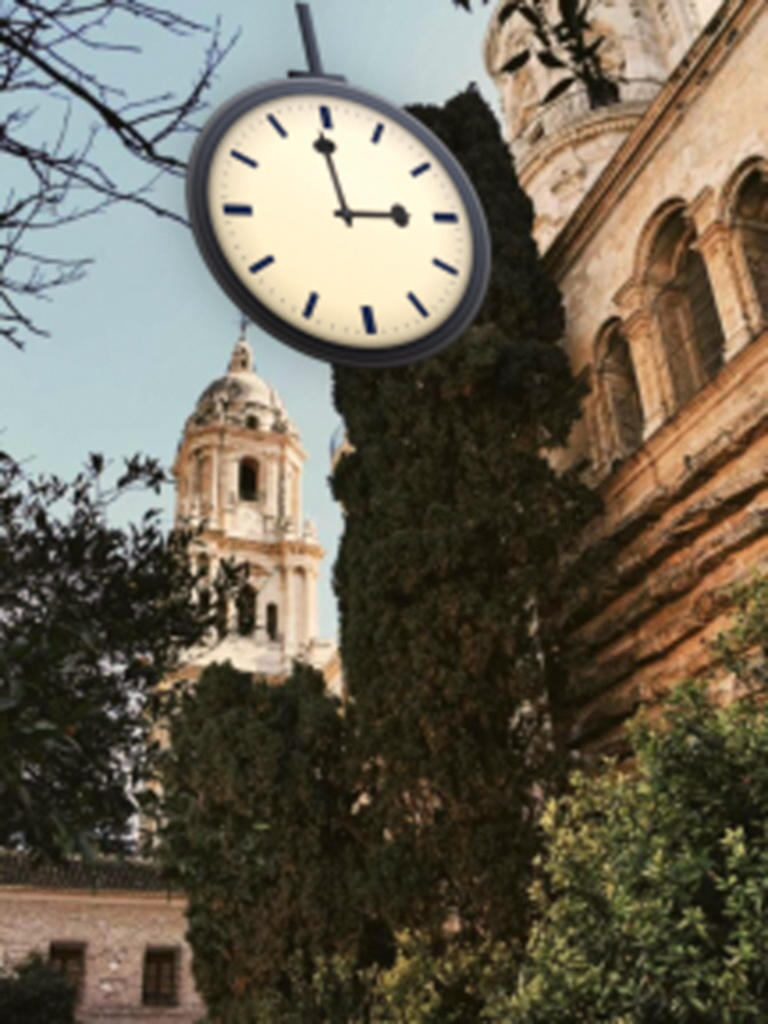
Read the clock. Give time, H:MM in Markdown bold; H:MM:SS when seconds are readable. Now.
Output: **2:59**
